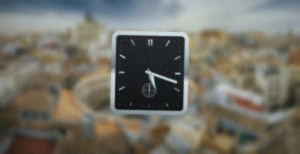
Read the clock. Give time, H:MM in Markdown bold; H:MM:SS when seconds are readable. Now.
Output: **5:18**
